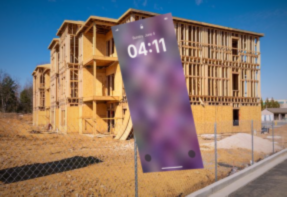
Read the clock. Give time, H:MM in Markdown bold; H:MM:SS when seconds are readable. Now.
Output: **4:11**
